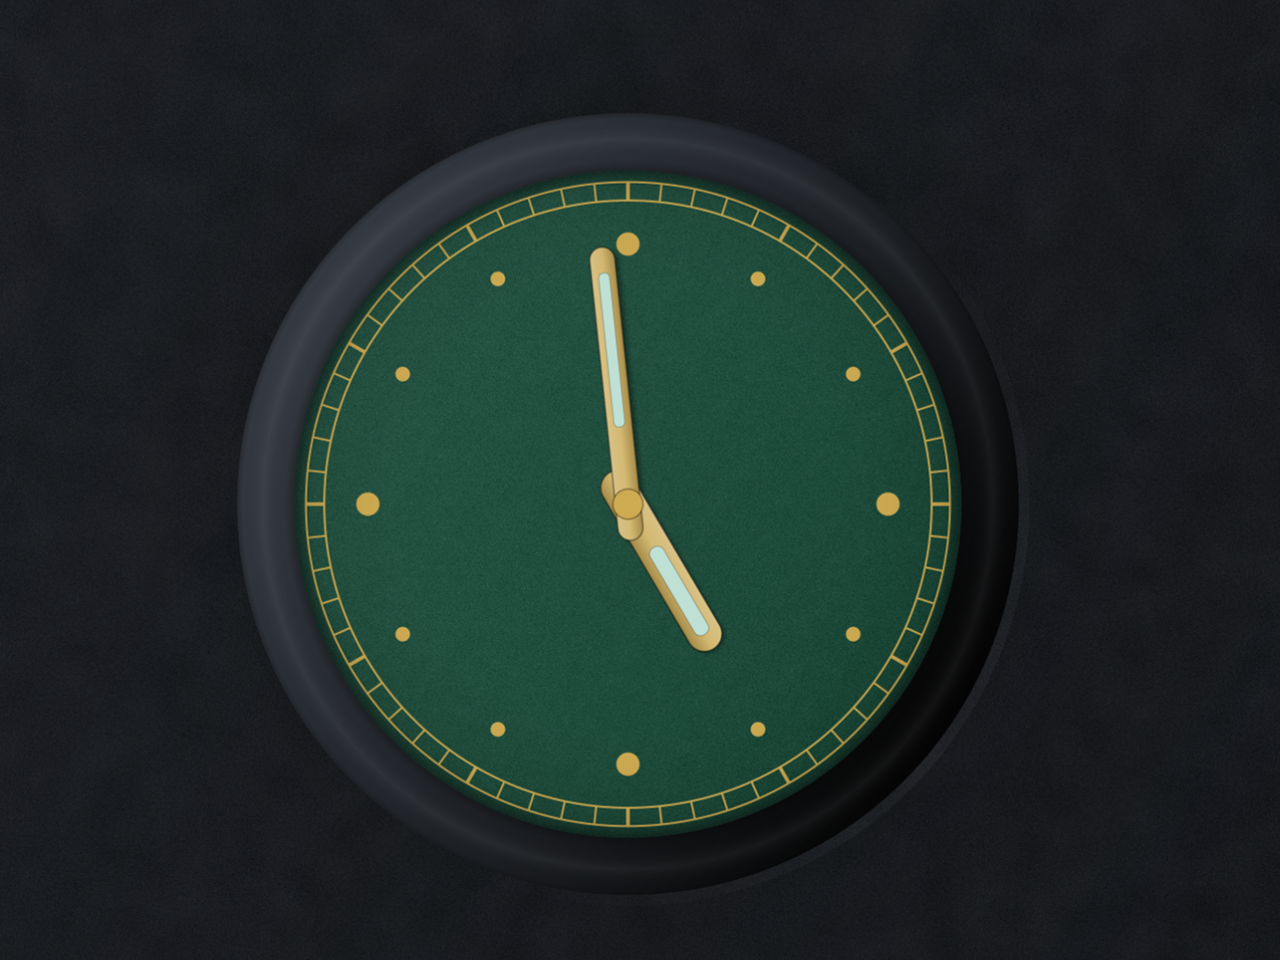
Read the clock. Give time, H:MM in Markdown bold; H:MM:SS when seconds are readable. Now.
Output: **4:59**
